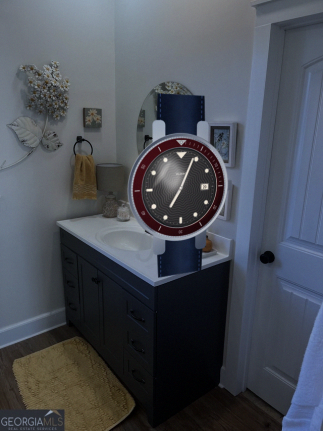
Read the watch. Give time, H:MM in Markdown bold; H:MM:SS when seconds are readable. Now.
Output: **7:04**
